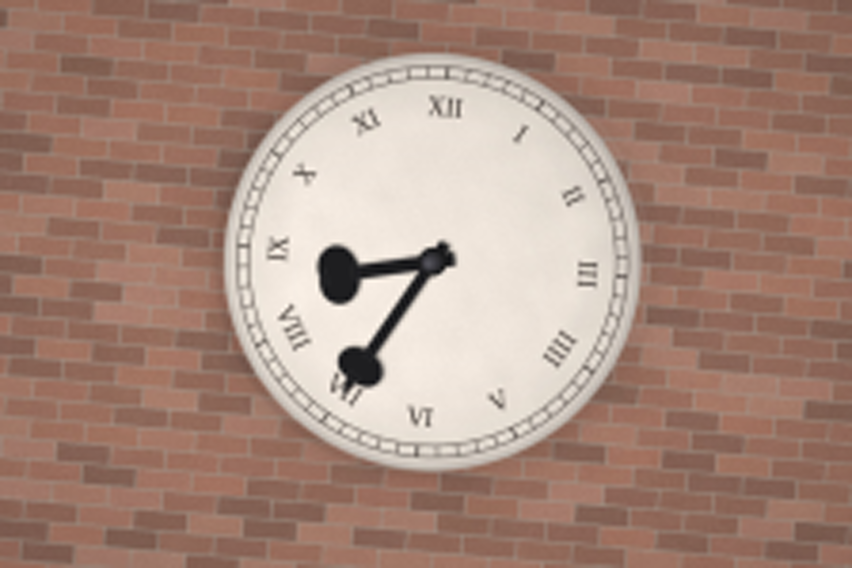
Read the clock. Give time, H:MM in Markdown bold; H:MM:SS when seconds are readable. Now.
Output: **8:35**
